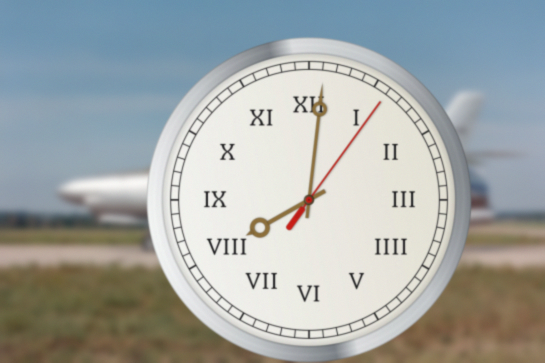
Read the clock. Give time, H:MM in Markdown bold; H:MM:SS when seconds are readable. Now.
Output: **8:01:06**
